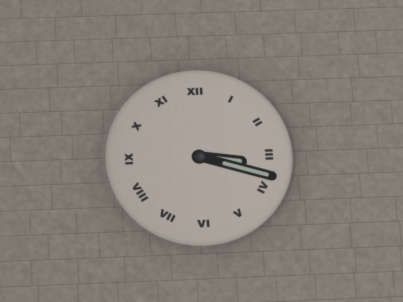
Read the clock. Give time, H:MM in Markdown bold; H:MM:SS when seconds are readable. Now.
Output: **3:18**
